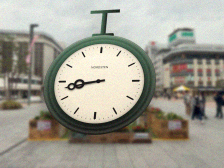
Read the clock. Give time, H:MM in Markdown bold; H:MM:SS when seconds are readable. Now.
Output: **8:43**
